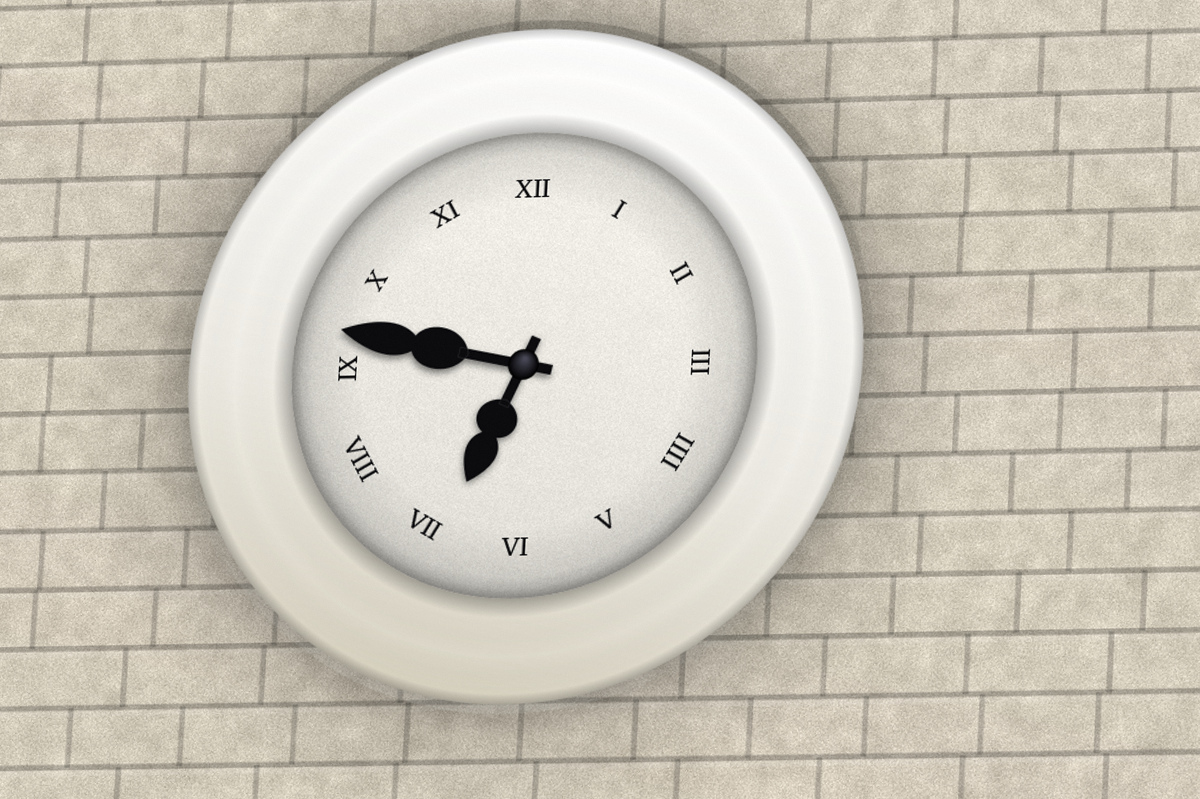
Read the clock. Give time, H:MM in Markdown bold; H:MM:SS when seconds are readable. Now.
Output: **6:47**
